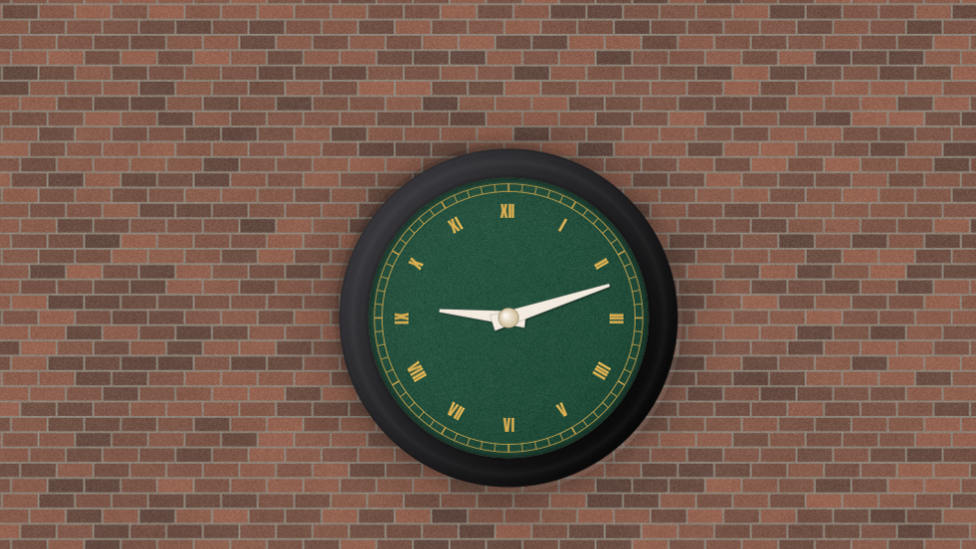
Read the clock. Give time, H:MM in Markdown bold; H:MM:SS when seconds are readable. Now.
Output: **9:12**
